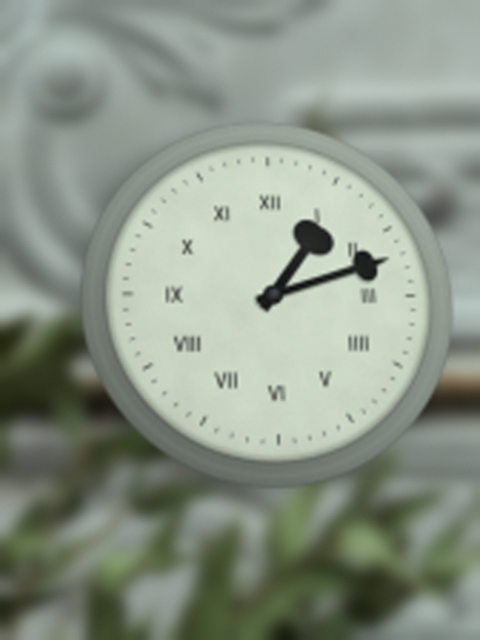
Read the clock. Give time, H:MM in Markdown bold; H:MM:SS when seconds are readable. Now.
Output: **1:12**
